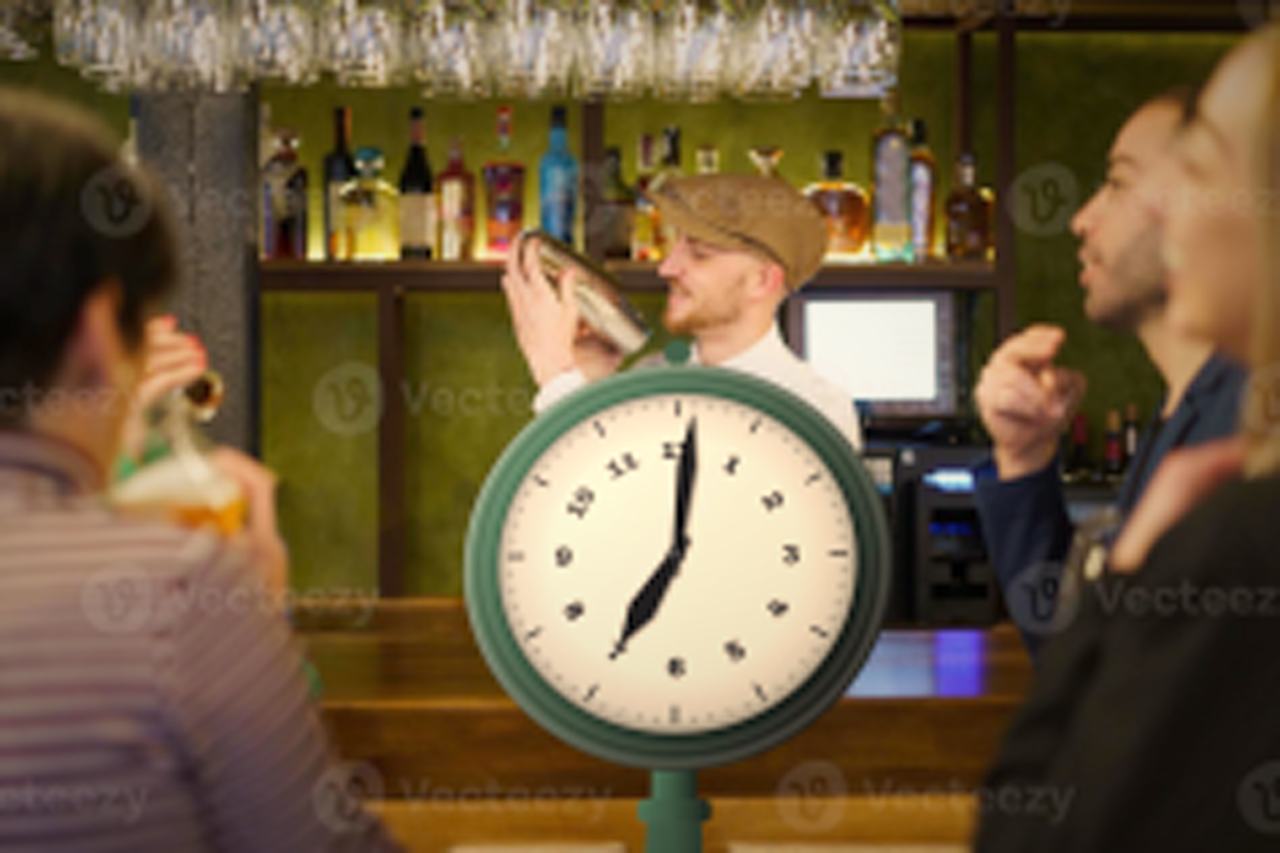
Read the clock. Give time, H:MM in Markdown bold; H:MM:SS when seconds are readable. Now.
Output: **7:01**
